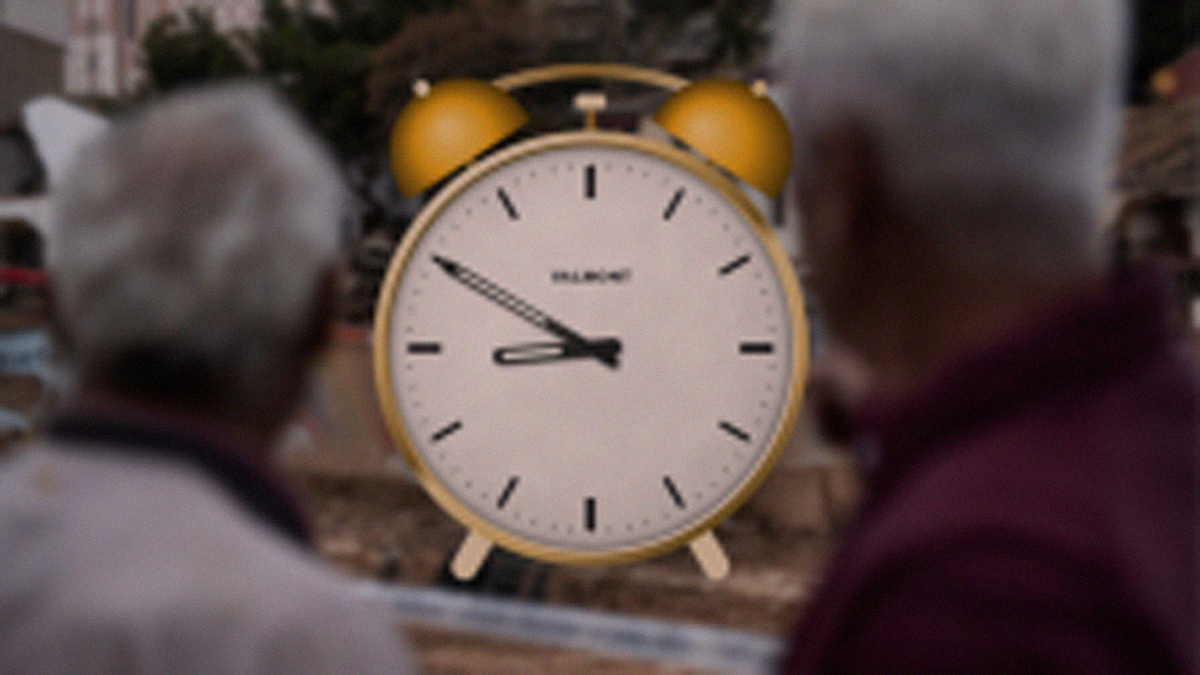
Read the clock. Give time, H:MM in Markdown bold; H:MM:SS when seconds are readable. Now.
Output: **8:50**
